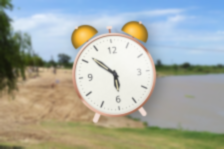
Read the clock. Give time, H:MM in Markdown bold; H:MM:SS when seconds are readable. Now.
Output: **5:52**
